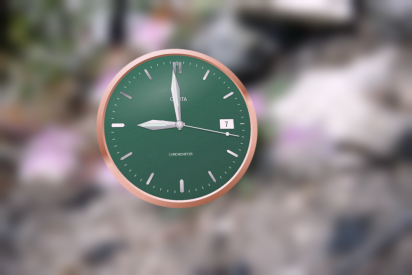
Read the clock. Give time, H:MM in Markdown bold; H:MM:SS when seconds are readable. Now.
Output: **8:59:17**
